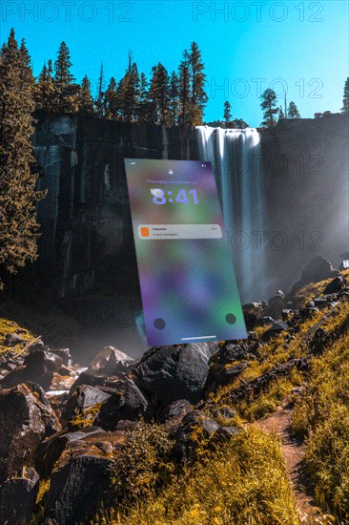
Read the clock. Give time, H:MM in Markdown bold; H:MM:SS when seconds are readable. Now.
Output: **8:41**
